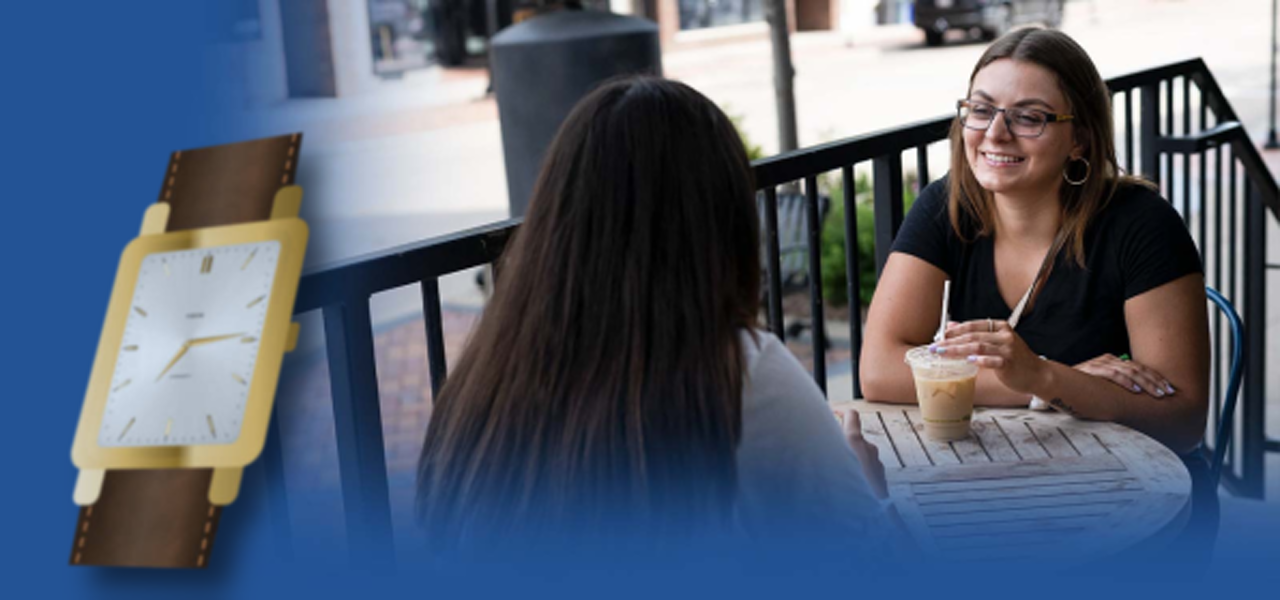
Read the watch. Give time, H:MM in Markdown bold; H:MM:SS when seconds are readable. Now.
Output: **7:14**
